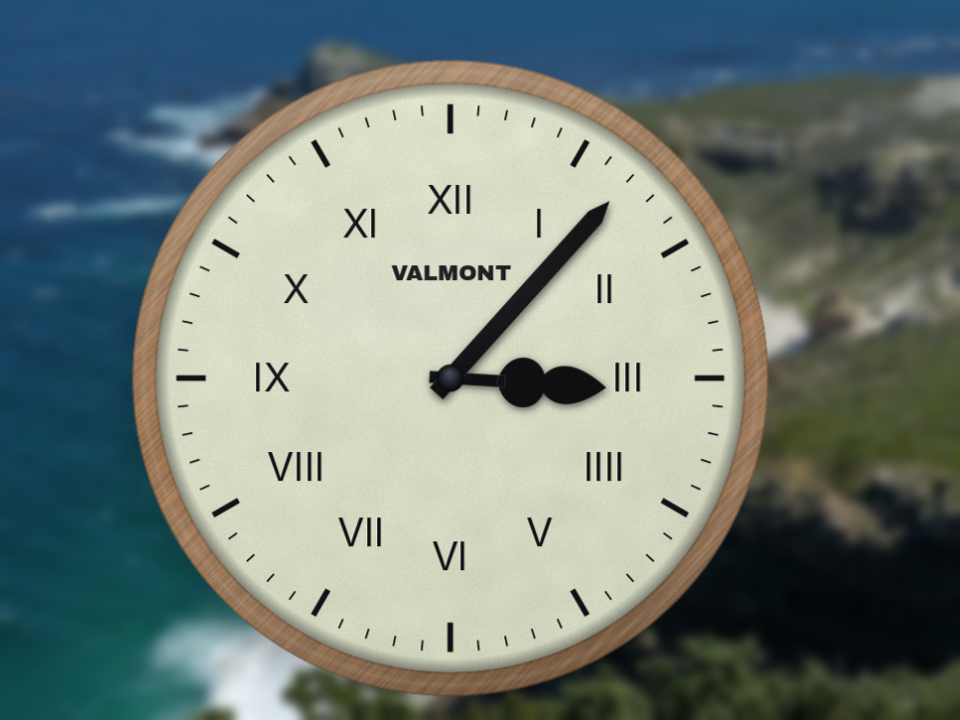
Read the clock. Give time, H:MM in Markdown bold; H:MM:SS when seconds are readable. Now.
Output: **3:07**
